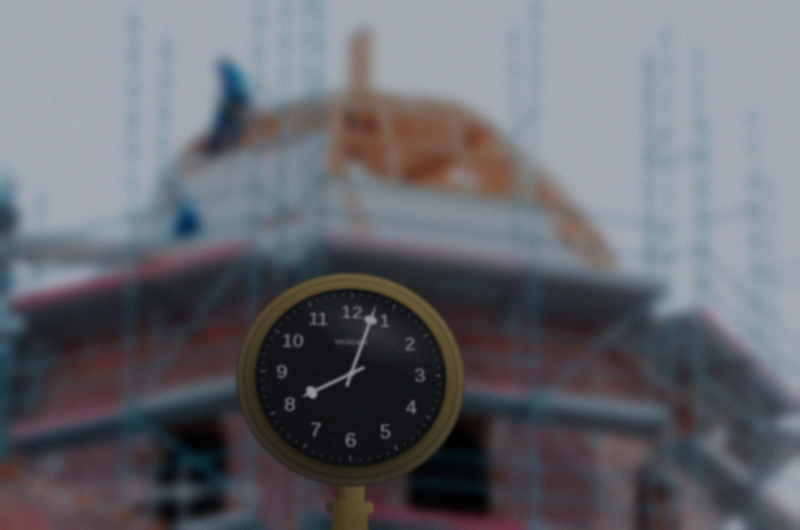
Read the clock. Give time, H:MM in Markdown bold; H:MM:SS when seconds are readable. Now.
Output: **8:03**
